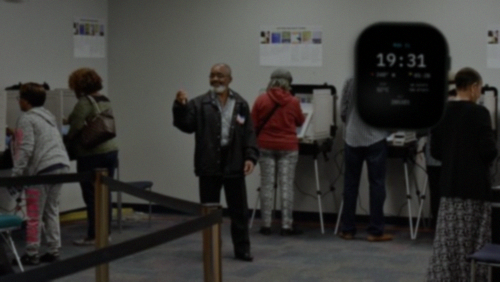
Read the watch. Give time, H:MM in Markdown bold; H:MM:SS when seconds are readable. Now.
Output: **19:31**
